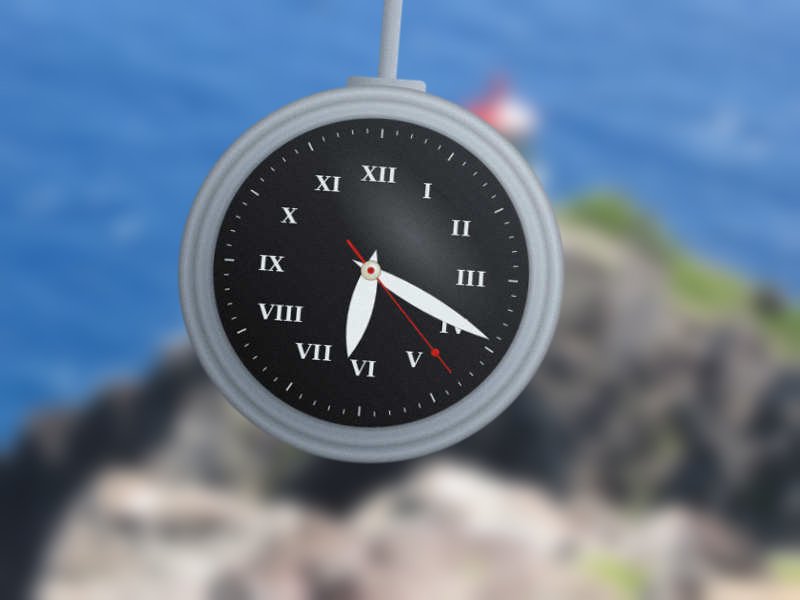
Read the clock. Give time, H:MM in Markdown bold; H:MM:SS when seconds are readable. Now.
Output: **6:19:23**
